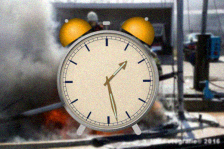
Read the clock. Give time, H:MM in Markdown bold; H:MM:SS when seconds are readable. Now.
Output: **1:28**
